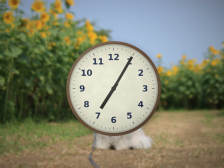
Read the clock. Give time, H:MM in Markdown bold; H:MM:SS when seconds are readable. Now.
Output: **7:05**
